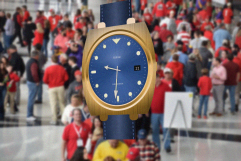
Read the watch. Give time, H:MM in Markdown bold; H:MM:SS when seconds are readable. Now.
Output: **9:31**
